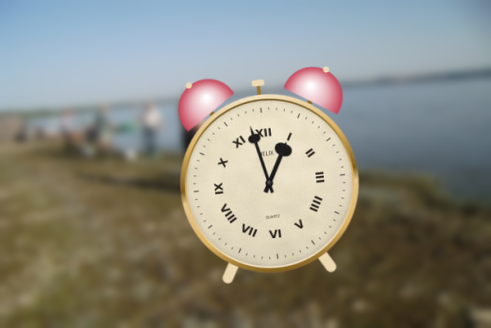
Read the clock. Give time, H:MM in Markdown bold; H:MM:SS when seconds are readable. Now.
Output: **12:58**
